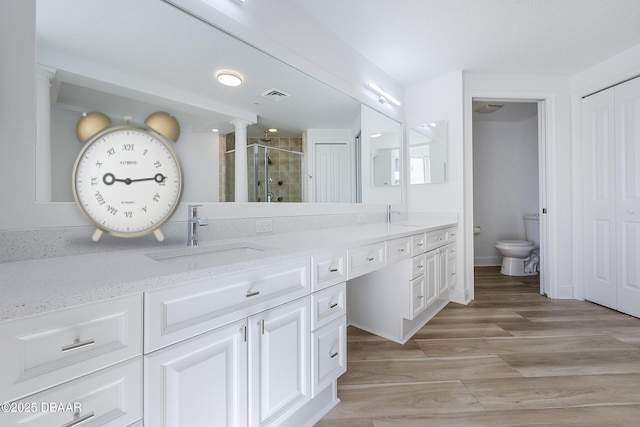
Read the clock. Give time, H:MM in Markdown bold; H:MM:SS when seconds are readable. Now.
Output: **9:14**
